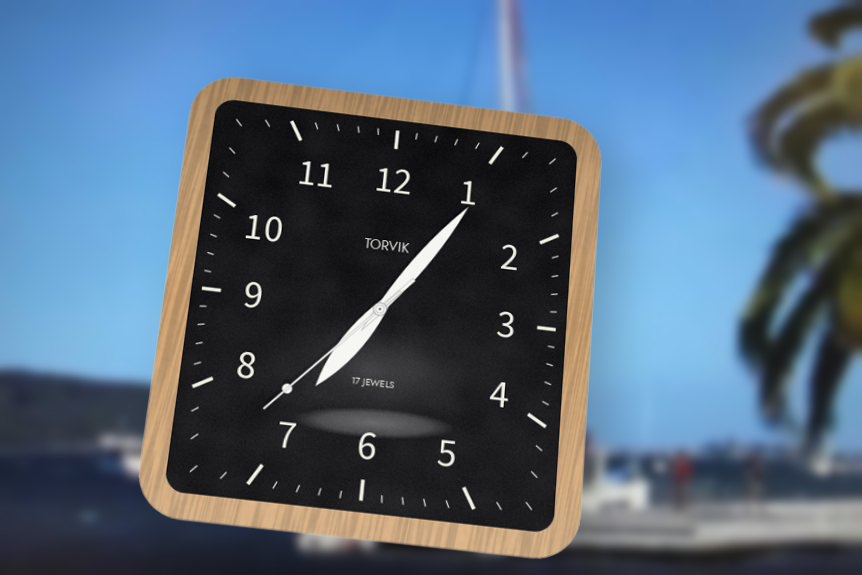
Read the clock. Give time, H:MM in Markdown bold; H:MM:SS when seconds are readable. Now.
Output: **7:05:37**
